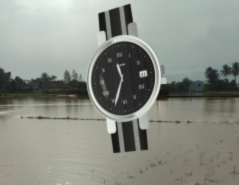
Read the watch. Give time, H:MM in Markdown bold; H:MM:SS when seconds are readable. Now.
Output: **11:34**
